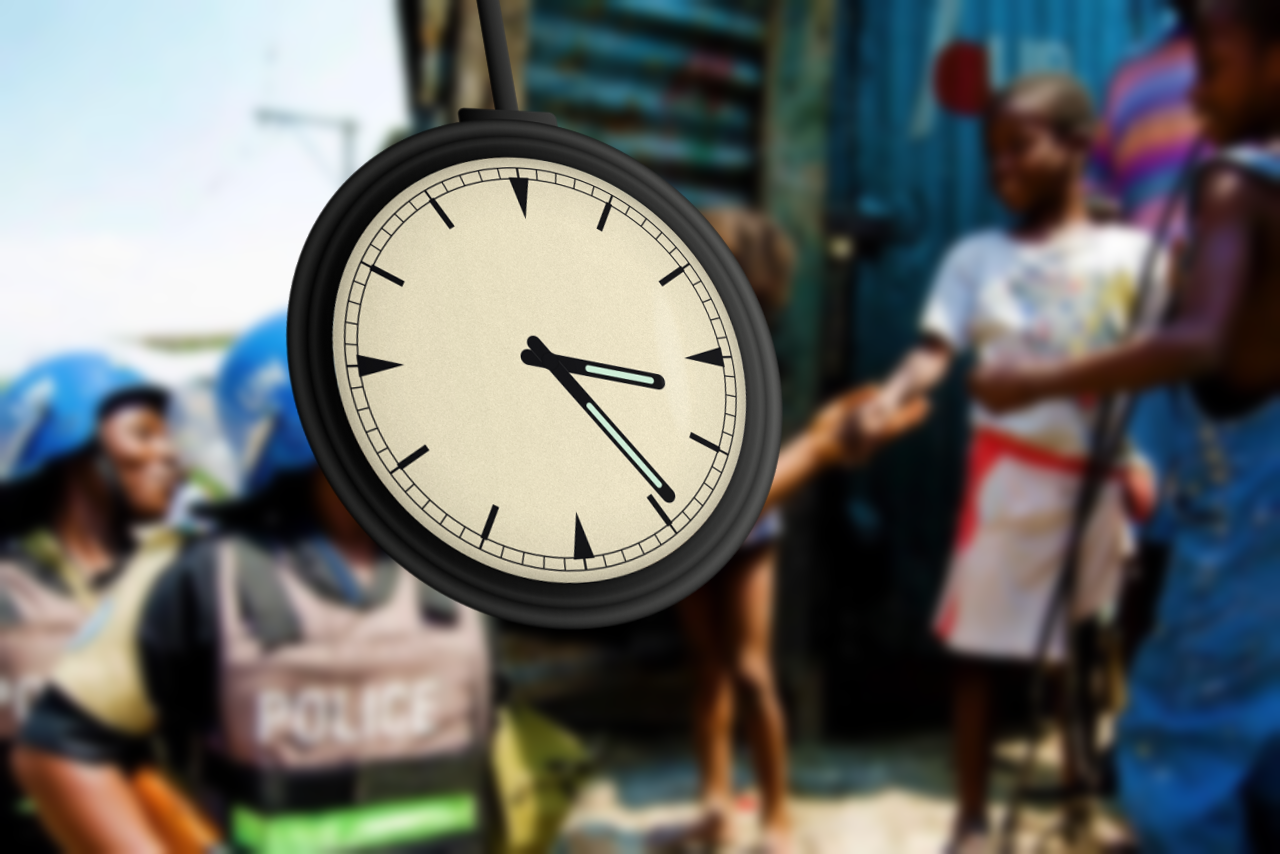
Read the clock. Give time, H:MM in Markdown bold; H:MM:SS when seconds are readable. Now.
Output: **3:24**
